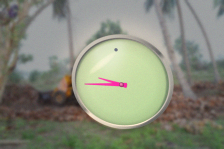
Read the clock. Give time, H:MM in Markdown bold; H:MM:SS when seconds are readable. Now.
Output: **9:46**
